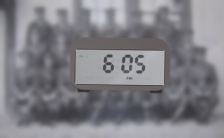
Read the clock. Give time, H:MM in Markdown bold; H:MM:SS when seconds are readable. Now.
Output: **6:05**
